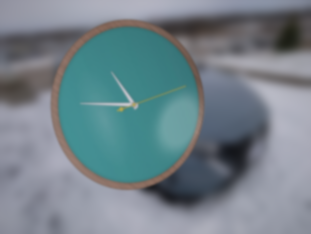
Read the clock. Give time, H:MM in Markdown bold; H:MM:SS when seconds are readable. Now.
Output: **10:45:12**
